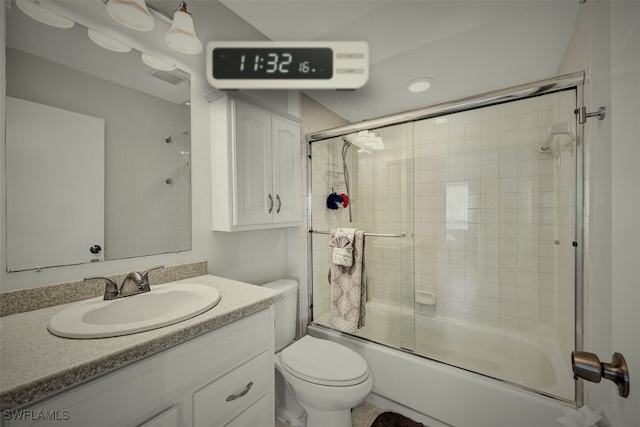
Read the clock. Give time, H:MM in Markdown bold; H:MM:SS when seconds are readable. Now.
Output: **11:32:16**
